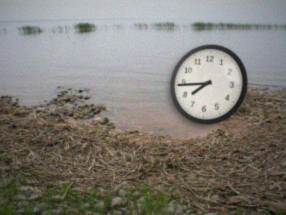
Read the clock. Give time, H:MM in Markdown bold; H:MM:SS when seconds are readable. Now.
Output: **7:44**
